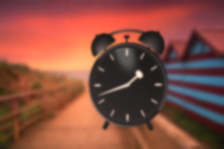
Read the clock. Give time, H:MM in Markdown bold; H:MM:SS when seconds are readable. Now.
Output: **1:42**
